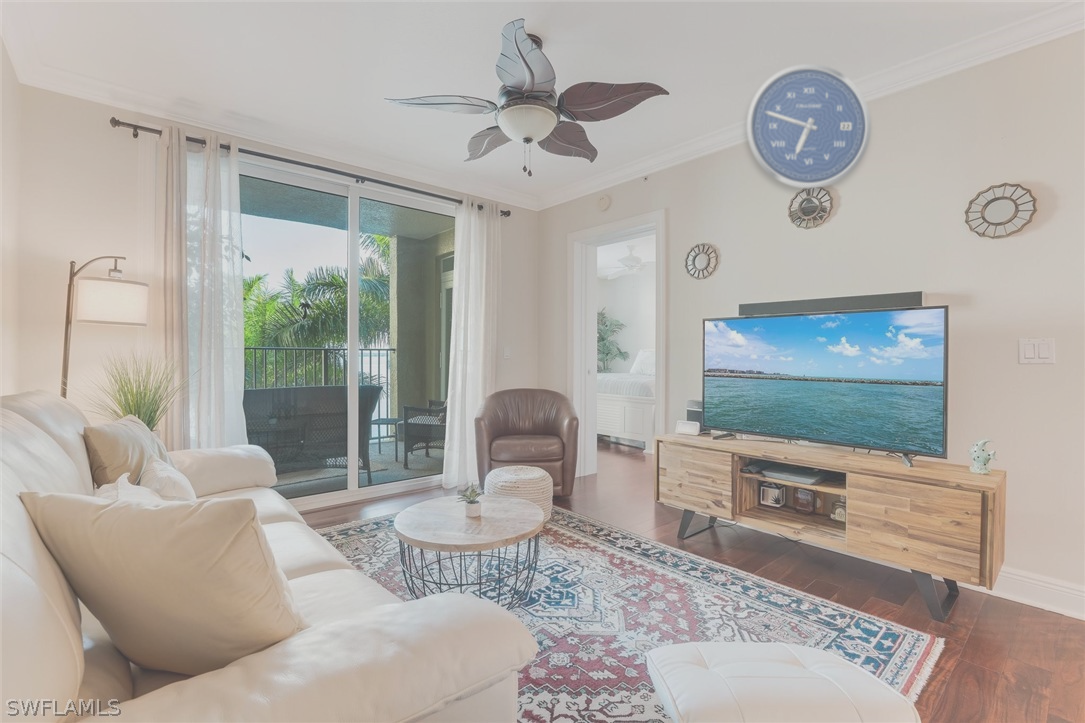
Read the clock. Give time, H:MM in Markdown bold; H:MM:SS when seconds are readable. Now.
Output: **6:48**
